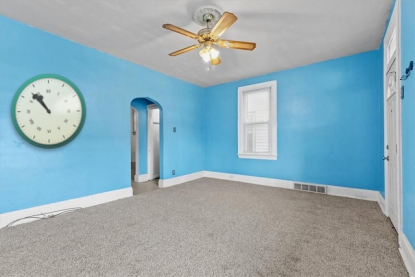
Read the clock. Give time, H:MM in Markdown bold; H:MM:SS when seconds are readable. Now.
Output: **10:53**
